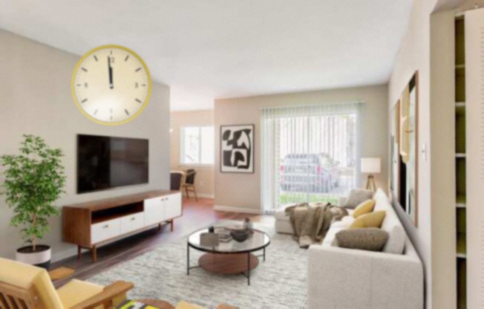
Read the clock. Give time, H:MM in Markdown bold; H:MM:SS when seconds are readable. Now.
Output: **11:59**
